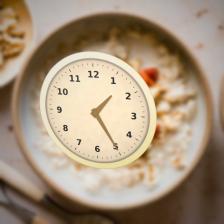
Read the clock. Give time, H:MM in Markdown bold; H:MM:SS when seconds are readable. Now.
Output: **1:25**
